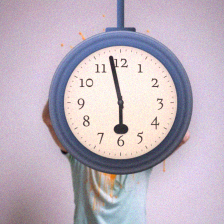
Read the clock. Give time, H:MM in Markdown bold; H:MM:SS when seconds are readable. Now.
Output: **5:58**
